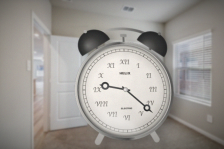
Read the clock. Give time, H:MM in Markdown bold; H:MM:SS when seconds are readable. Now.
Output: **9:22**
